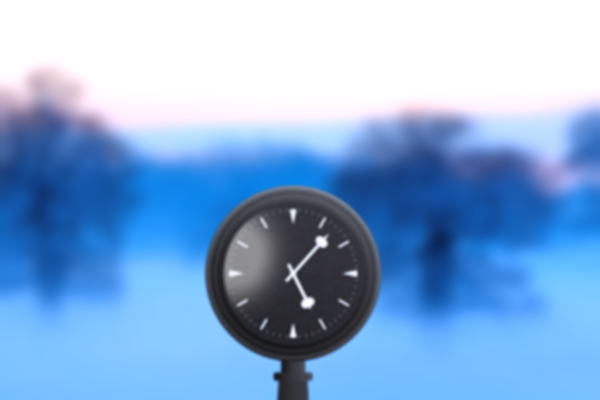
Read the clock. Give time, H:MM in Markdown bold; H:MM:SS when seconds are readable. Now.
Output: **5:07**
